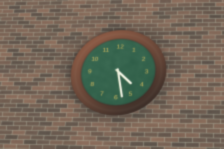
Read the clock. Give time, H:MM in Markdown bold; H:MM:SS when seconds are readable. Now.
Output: **4:28**
